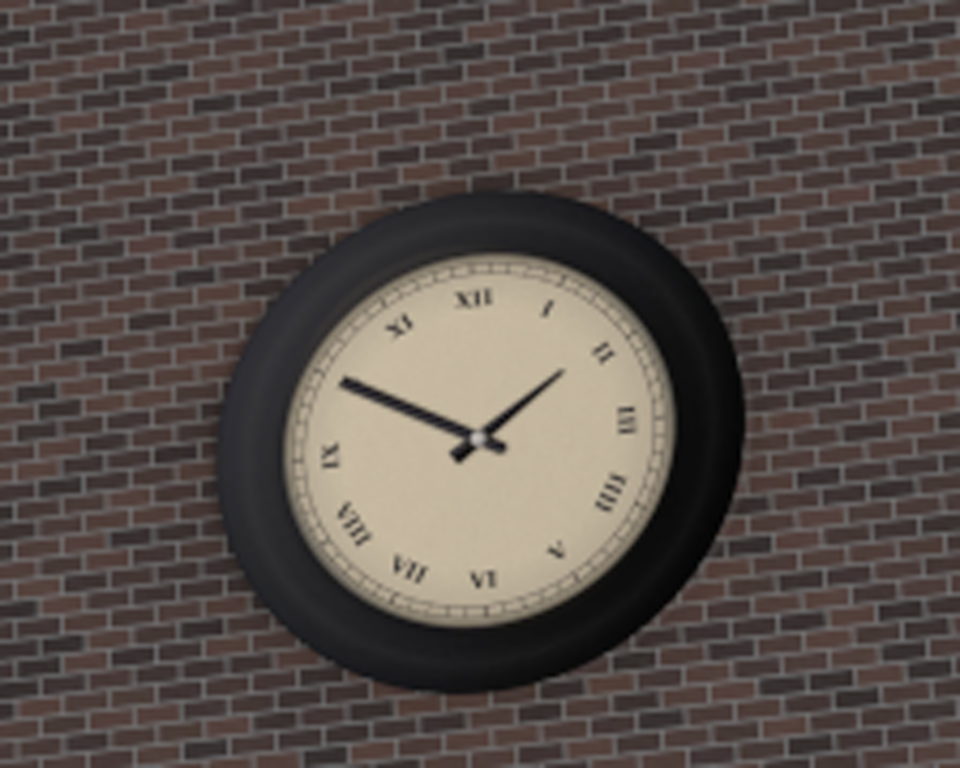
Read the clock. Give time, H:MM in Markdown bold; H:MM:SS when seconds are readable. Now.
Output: **1:50**
